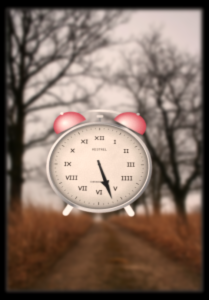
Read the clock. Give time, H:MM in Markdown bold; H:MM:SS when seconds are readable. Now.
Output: **5:27**
